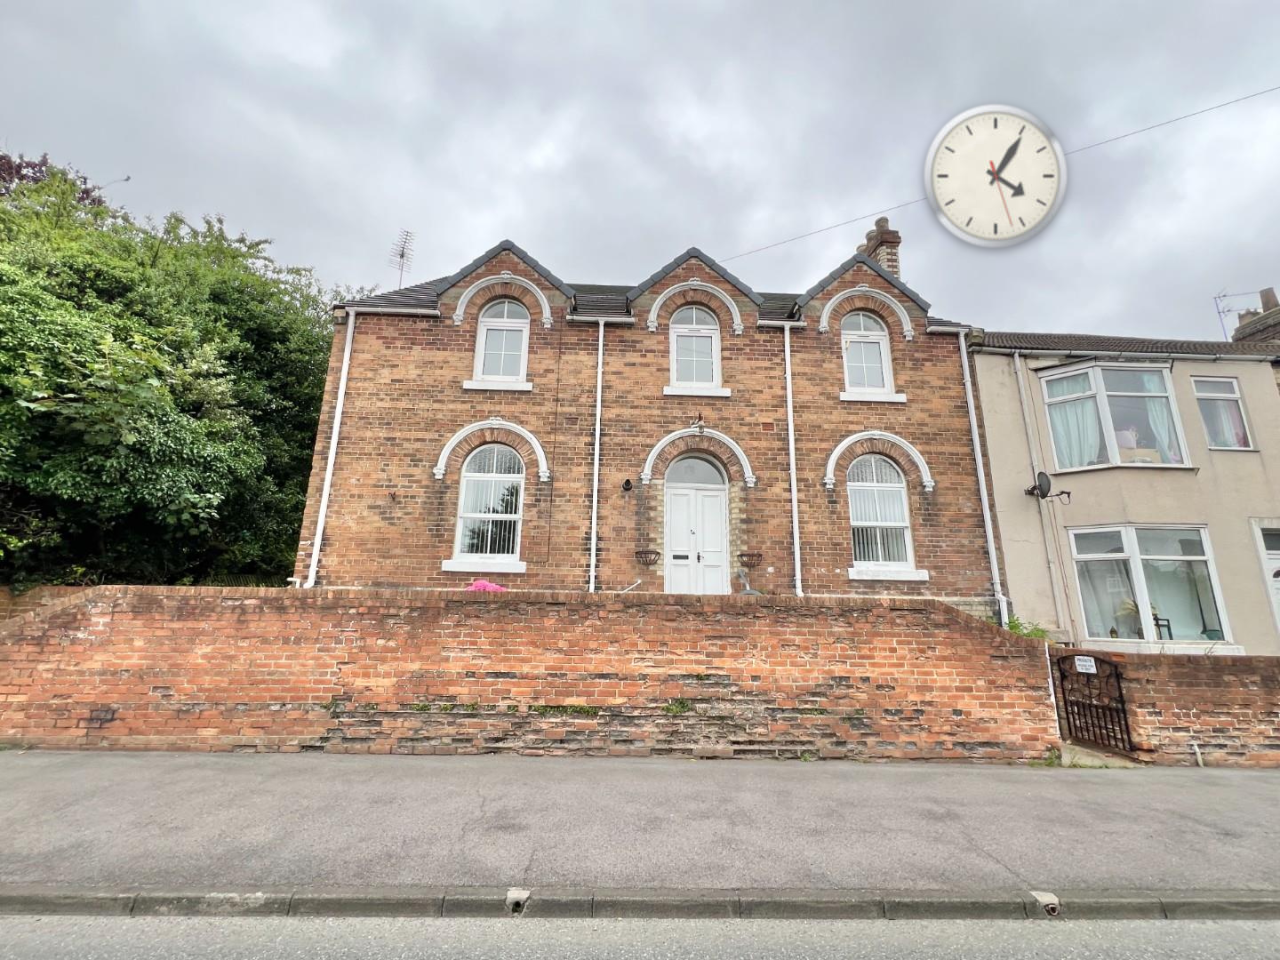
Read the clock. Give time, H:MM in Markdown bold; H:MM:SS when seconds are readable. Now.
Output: **4:05:27**
